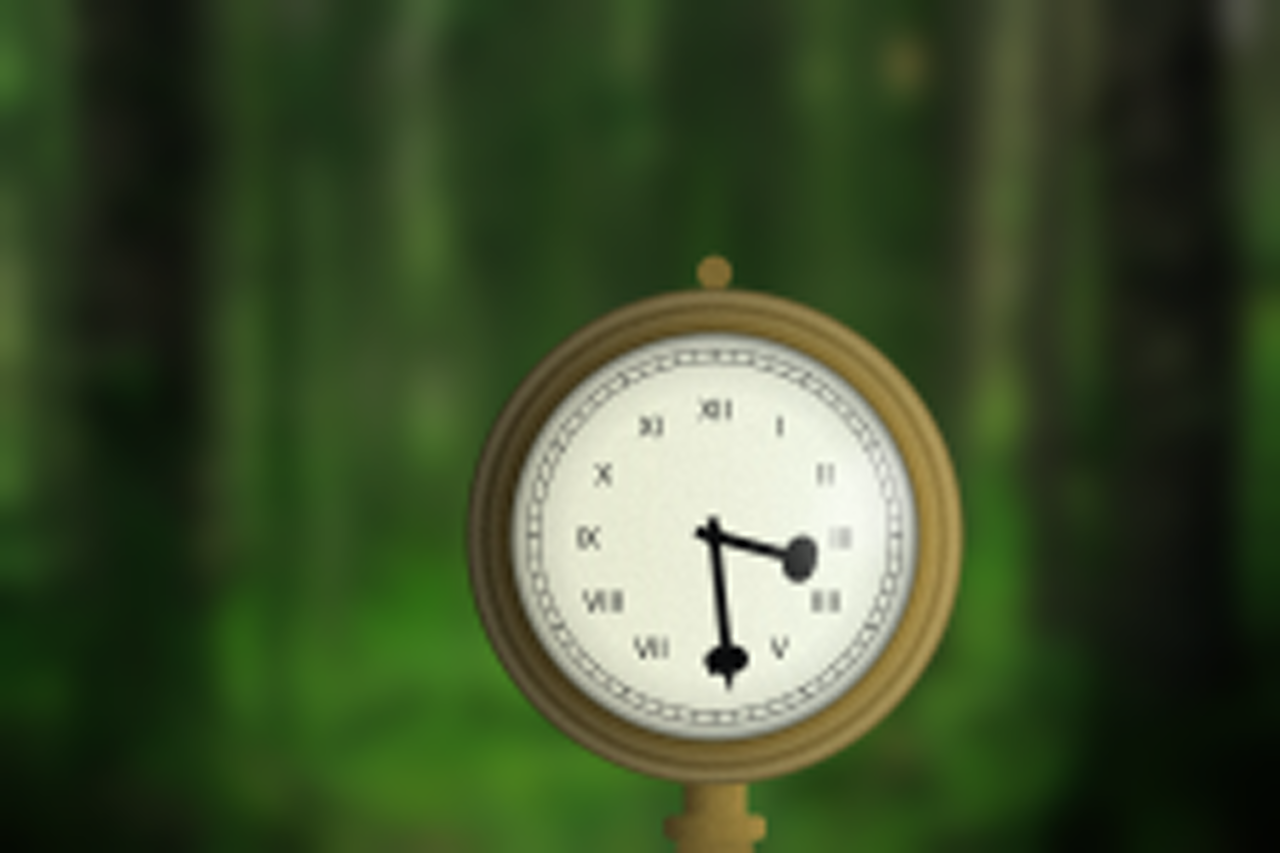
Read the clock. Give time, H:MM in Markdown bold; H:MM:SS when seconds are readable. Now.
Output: **3:29**
